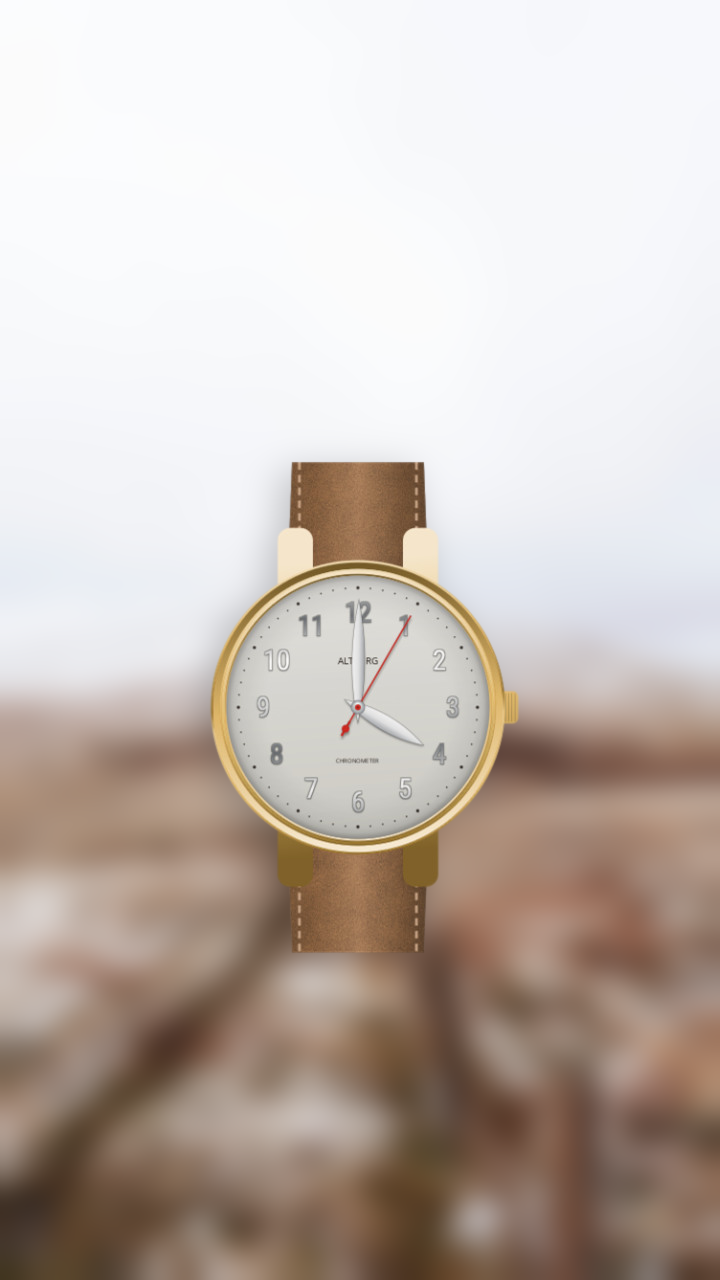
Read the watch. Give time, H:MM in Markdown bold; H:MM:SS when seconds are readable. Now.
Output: **4:00:05**
